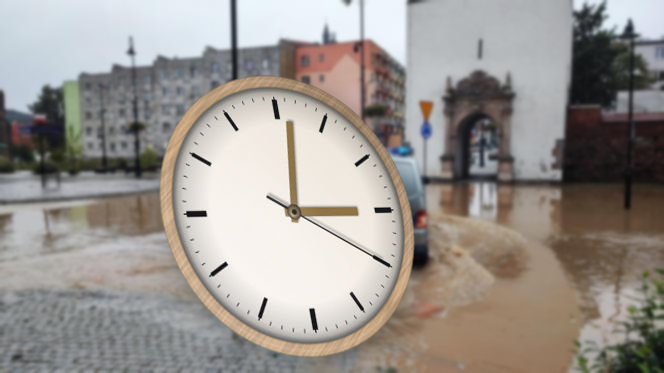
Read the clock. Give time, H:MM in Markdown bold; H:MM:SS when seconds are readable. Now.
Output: **3:01:20**
